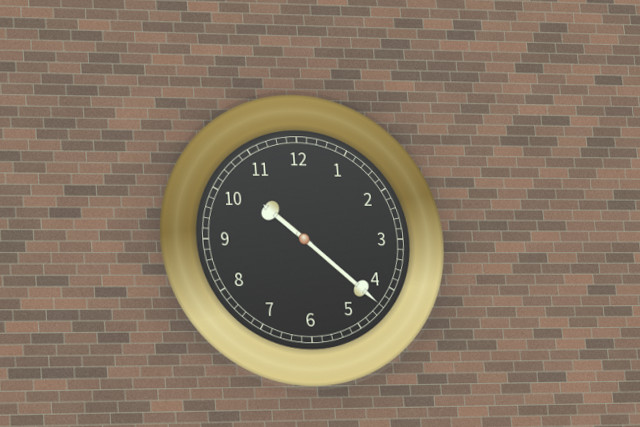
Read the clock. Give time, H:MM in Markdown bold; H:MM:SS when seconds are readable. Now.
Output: **10:22**
